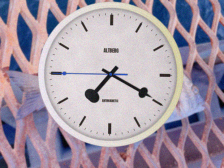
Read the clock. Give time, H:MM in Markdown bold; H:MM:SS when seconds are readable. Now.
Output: **7:19:45**
